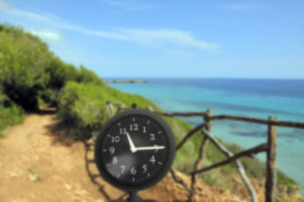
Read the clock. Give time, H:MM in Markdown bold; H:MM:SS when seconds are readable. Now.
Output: **11:15**
